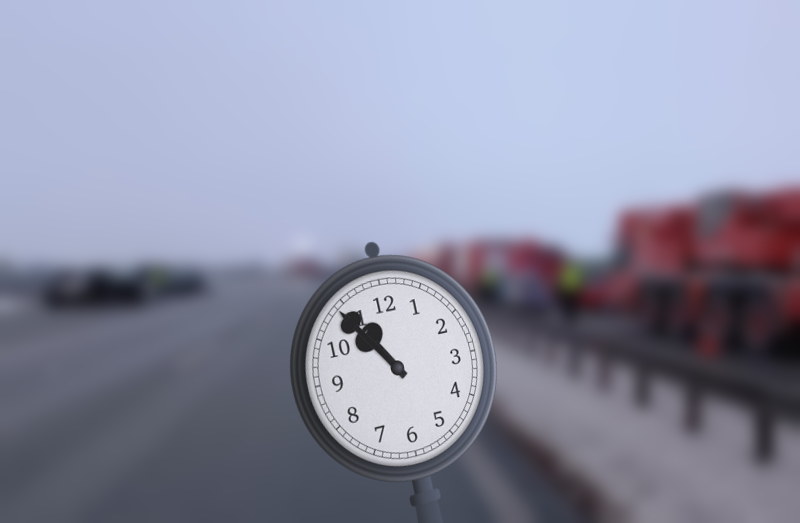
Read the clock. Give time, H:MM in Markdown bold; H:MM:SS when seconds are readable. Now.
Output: **10:54**
